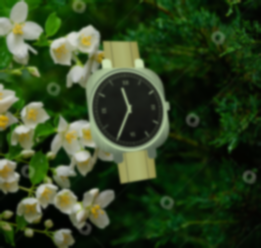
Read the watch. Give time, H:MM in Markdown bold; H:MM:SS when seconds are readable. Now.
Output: **11:35**
